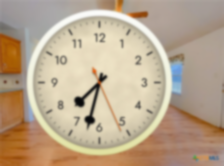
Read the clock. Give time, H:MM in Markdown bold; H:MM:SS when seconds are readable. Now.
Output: **7:32:26**
